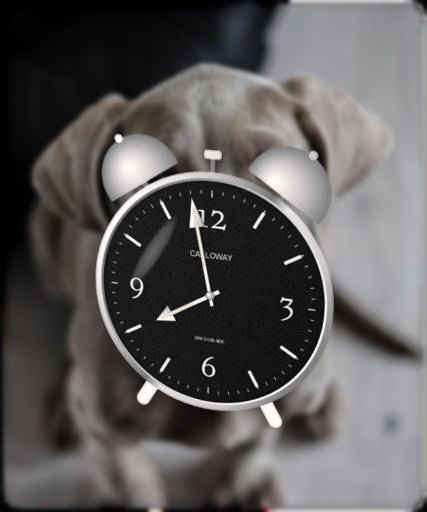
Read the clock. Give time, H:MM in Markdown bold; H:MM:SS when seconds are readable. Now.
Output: **7:58**
